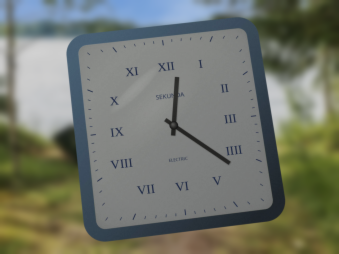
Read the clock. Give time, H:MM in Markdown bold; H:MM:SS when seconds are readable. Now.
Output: **12:22**
